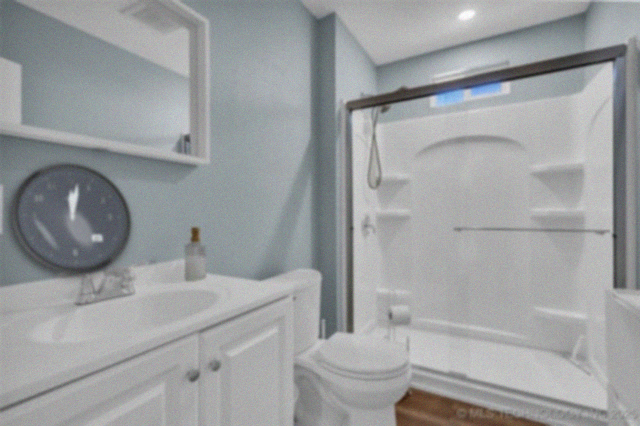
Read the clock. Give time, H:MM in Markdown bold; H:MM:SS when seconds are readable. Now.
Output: **12:02**
